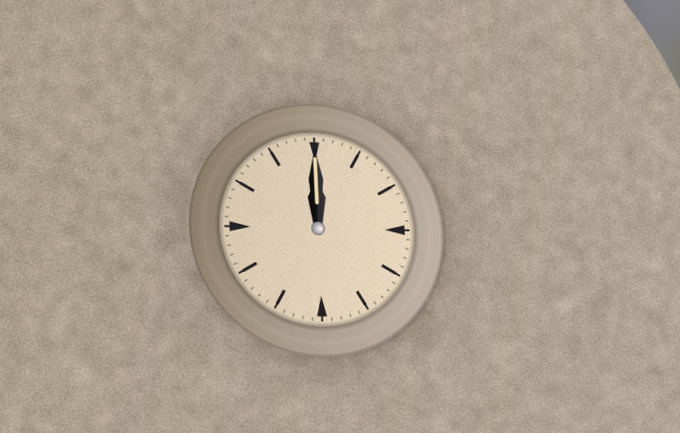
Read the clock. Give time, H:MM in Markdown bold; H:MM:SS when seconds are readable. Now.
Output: **12:00**
